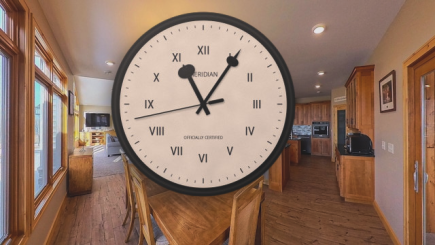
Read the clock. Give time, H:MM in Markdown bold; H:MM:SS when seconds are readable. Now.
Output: **11:05:43**
